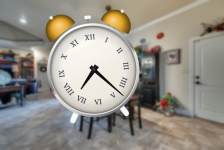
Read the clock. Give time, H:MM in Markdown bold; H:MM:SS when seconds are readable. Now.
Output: **7:23**
